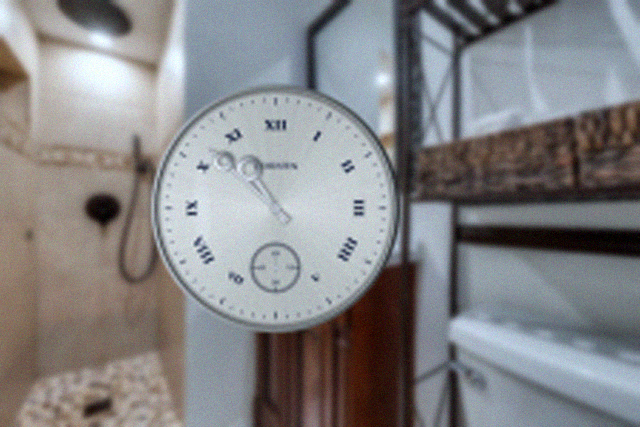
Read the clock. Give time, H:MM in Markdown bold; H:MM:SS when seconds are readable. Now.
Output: **10:52**
